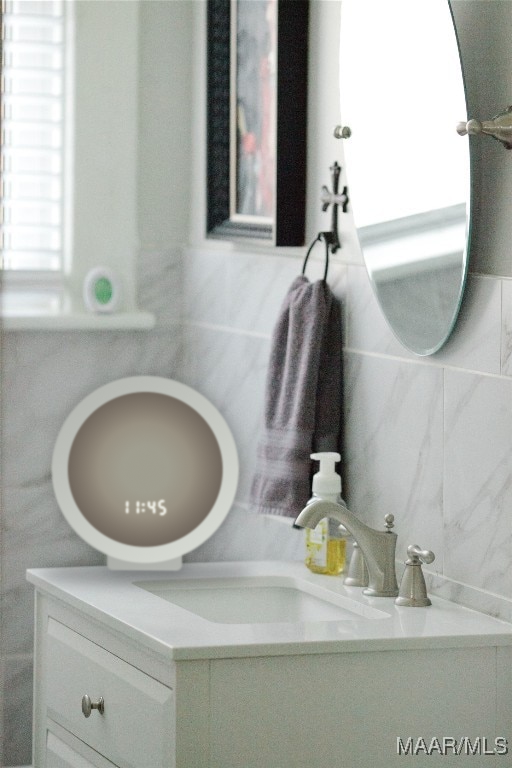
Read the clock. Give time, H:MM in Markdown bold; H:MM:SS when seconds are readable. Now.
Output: **11:45**
